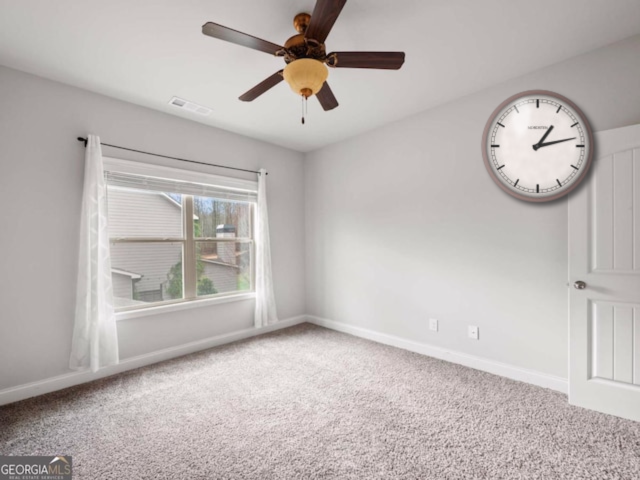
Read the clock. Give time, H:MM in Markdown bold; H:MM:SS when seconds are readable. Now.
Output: **1:13**
